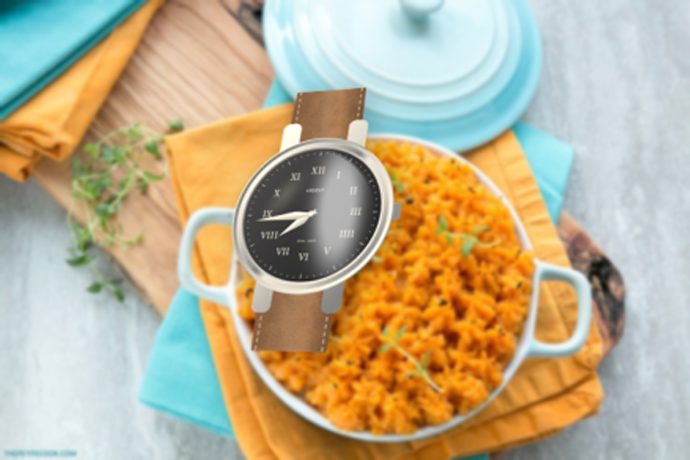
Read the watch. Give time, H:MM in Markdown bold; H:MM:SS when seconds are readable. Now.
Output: **7:44**
